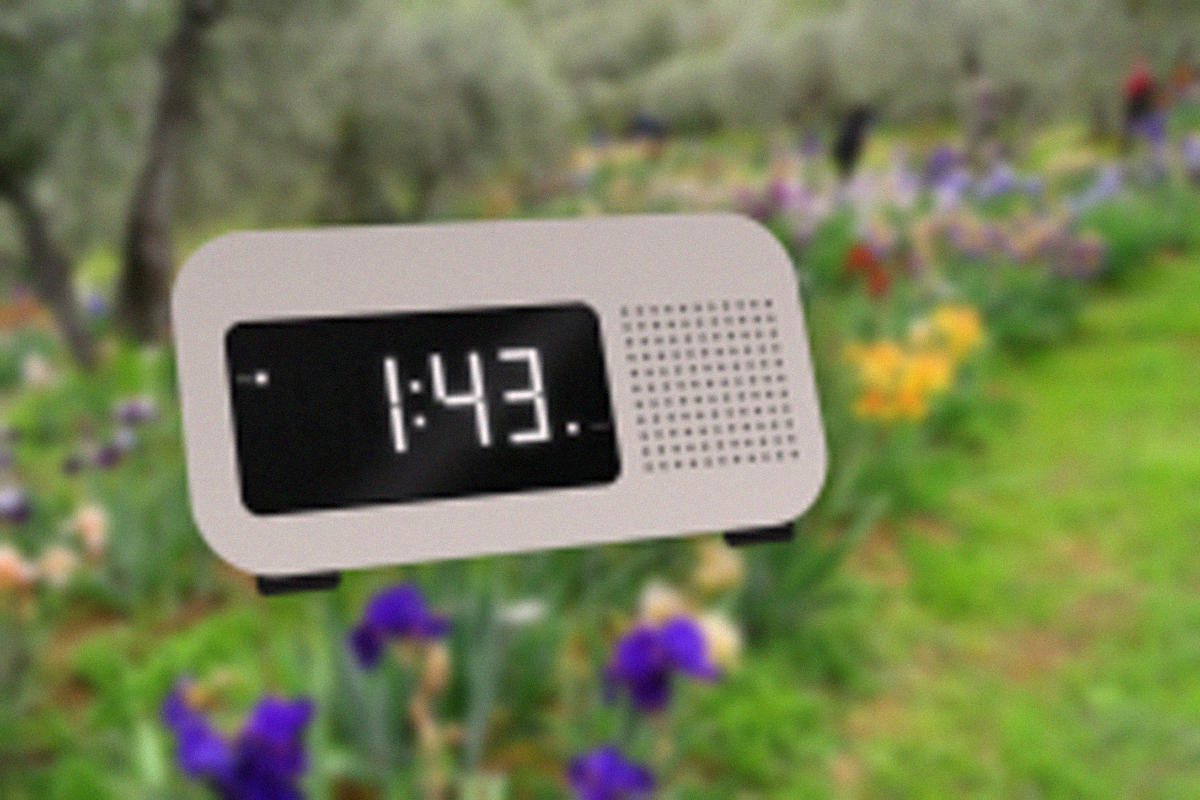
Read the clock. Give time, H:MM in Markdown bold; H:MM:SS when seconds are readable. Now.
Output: **1:43**
